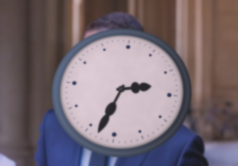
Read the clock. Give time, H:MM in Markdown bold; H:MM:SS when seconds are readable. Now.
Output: **2:33**
